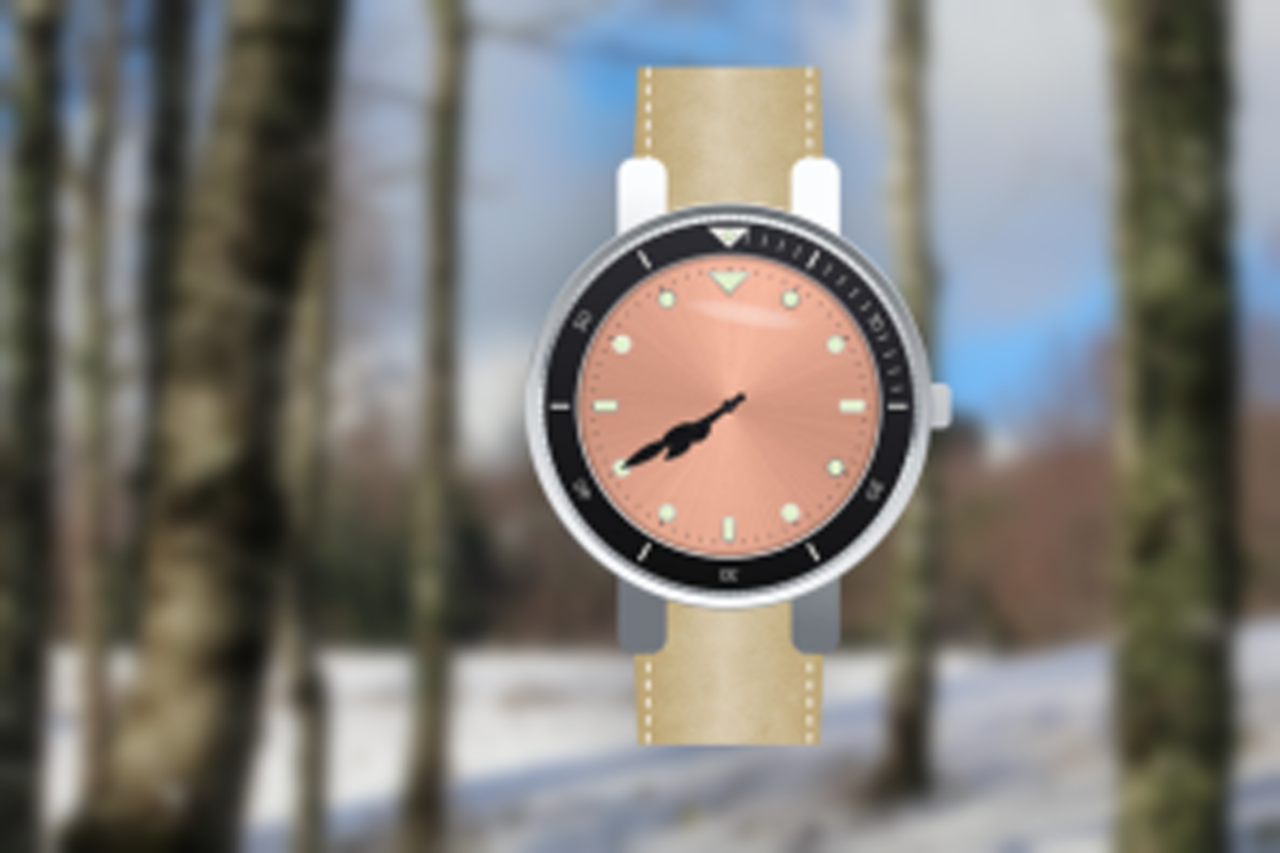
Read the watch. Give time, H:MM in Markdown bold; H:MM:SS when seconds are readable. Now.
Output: **7:40**
